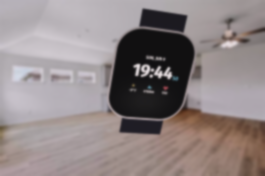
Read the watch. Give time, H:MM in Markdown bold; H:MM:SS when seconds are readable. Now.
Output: **19:44**
